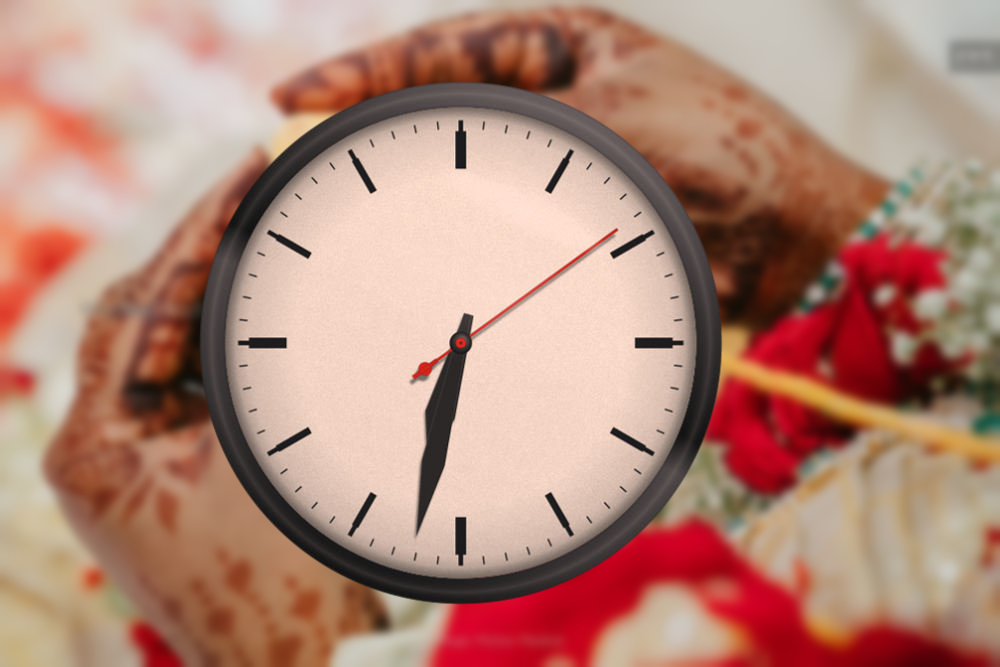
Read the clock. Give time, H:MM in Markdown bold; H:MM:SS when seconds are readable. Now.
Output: **6:32:09**
